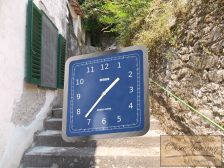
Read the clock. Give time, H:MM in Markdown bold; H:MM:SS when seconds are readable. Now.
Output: **1:37**
